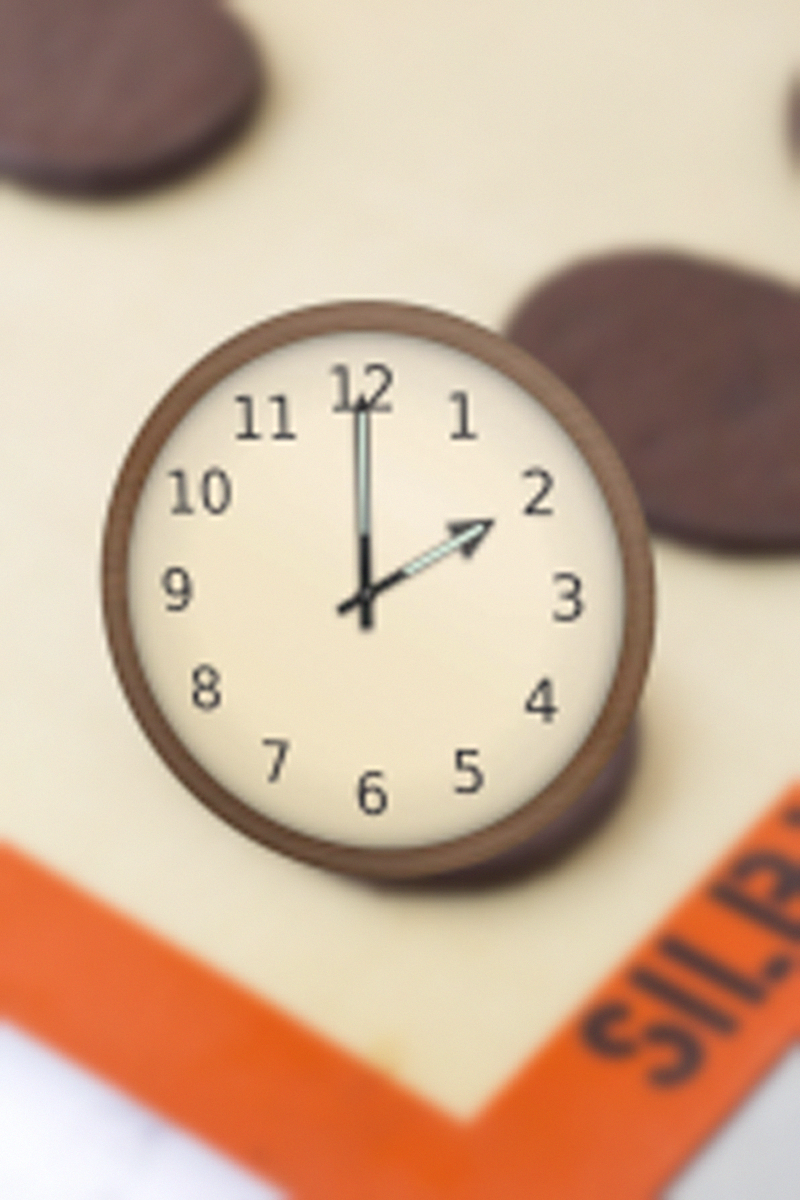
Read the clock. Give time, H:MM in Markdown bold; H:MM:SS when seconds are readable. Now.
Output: **2:00**
